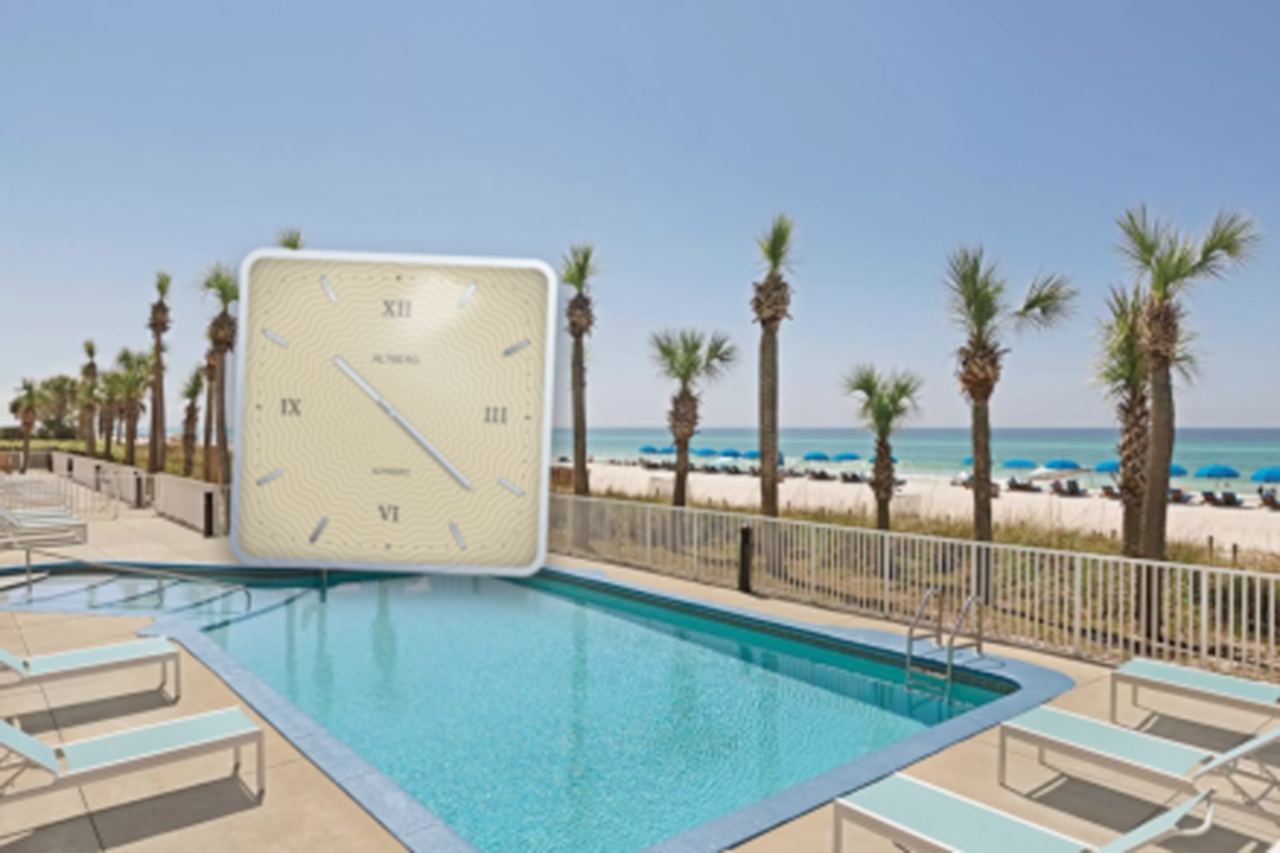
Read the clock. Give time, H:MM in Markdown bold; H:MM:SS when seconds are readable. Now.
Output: **10:22**
